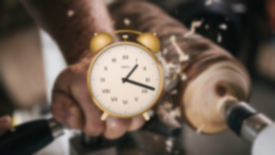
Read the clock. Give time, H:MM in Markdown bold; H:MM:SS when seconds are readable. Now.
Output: **1:18**
